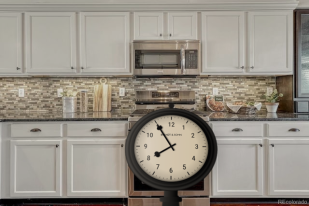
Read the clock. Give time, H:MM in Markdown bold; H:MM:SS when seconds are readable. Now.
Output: **7:55**
